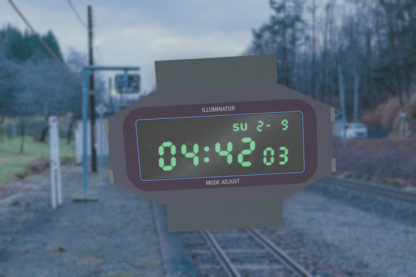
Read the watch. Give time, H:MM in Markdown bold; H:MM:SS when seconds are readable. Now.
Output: **4:42:03**
